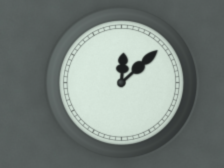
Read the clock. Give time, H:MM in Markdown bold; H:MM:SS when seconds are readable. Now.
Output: **12:08**
